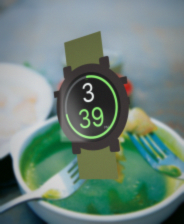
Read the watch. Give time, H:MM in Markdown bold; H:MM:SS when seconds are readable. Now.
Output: **3:39**
